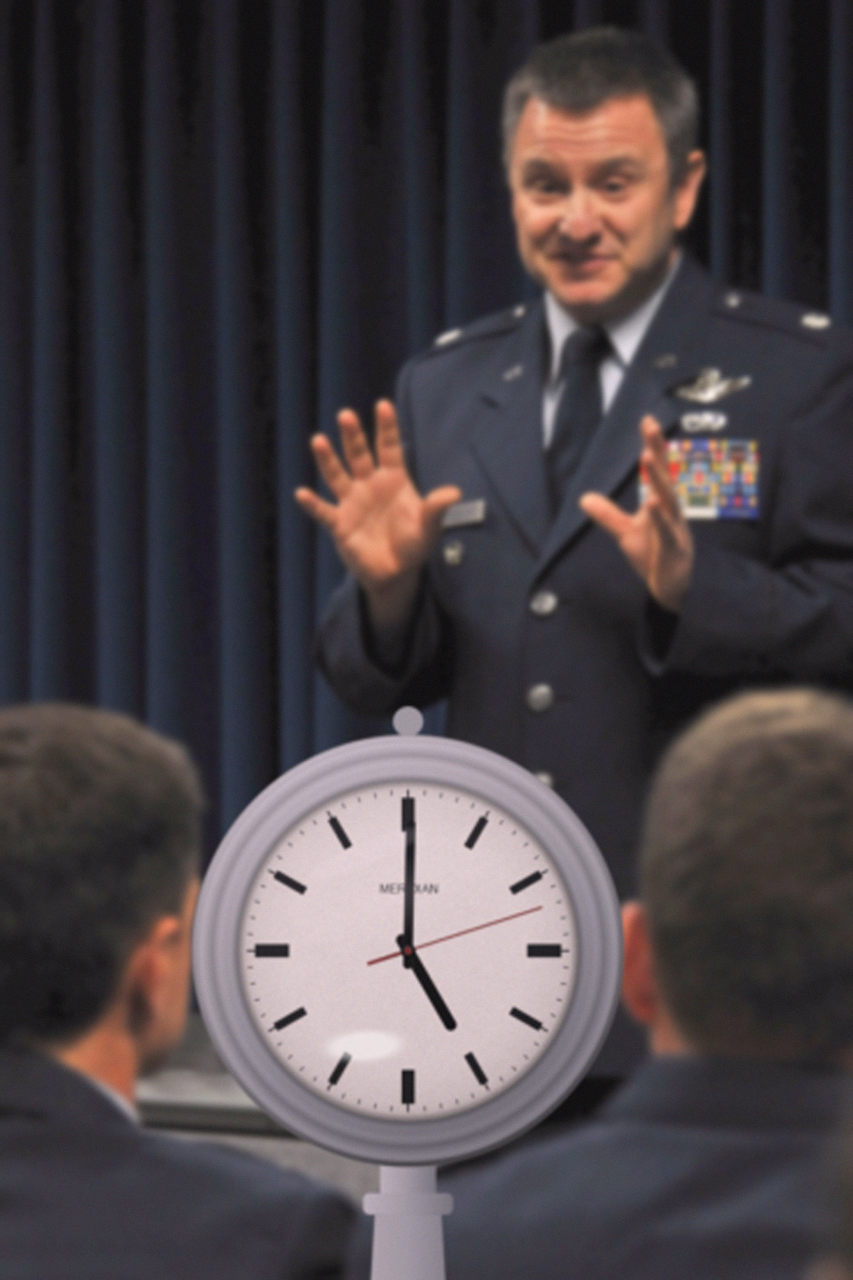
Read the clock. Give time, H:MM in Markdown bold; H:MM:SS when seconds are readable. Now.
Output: **5:00:12**
